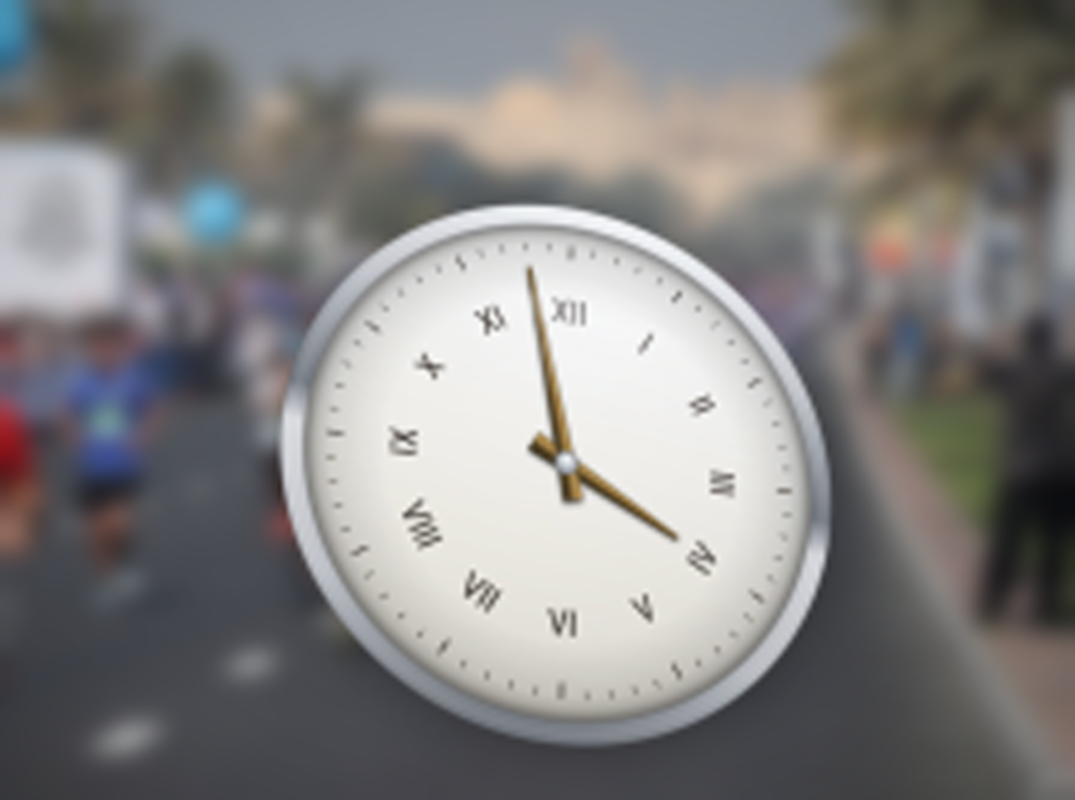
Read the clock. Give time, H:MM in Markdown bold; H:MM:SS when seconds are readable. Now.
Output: **3:58**
